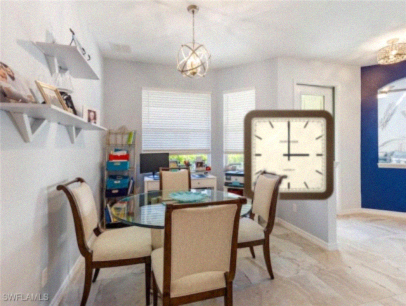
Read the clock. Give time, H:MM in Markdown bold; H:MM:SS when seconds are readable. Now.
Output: **3:00**
